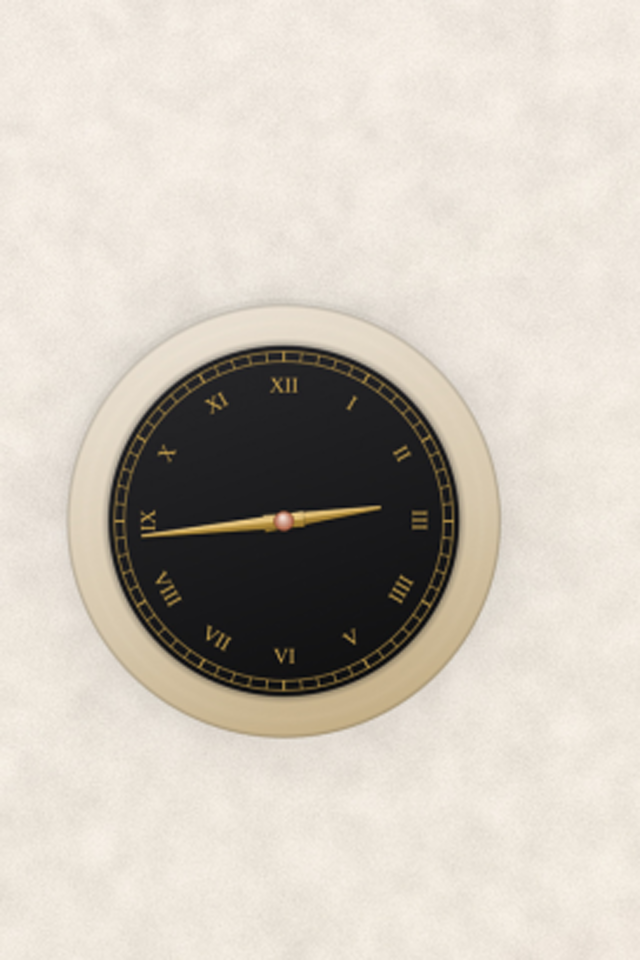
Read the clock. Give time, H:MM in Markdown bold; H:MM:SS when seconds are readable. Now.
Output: **2:44**
